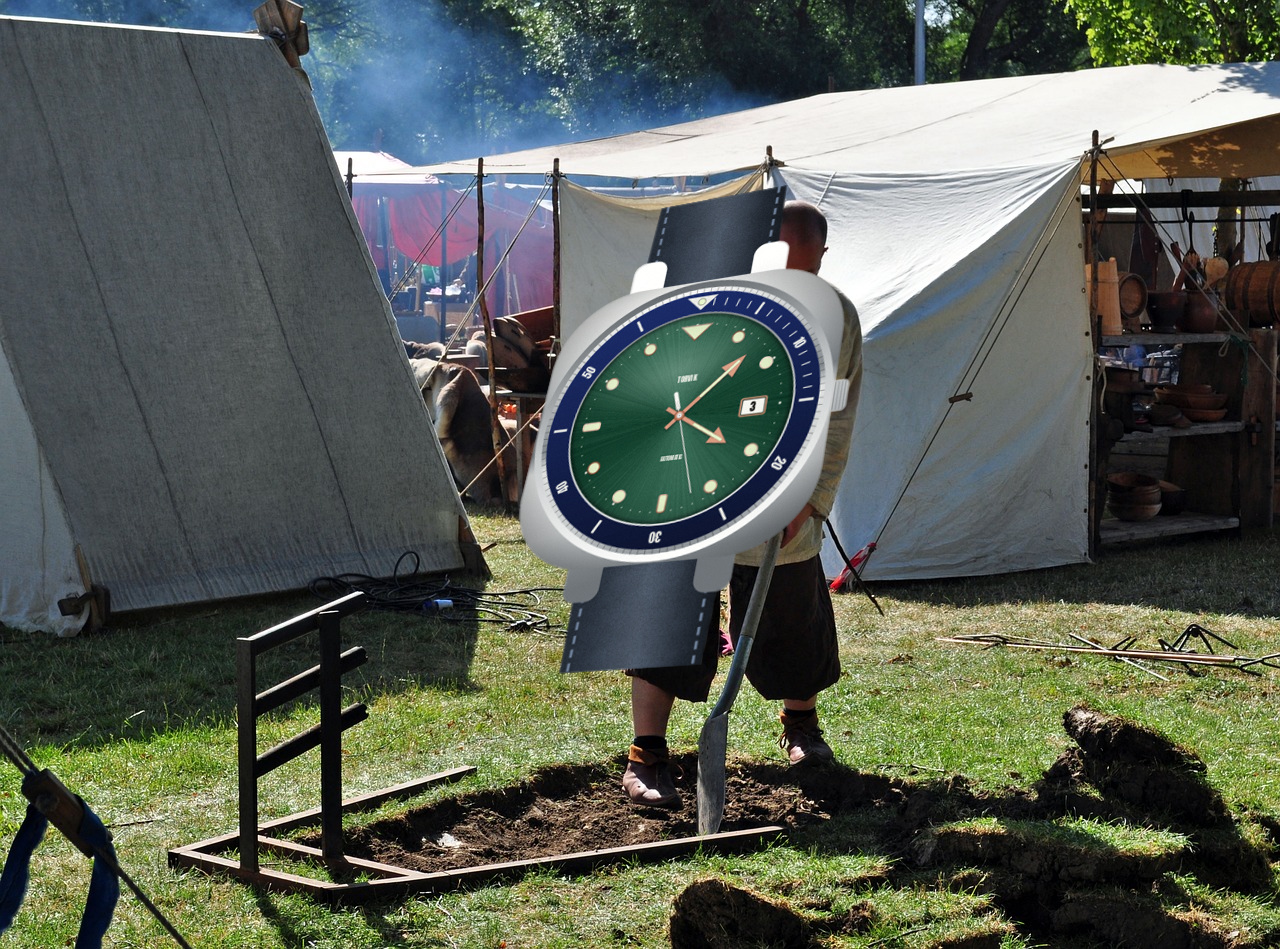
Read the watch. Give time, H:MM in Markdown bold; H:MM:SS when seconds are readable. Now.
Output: **4:07:27**
